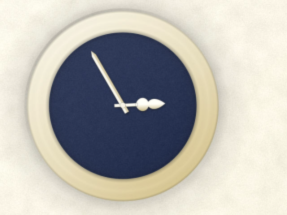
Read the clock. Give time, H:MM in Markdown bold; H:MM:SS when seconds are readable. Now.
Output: **2:55**
